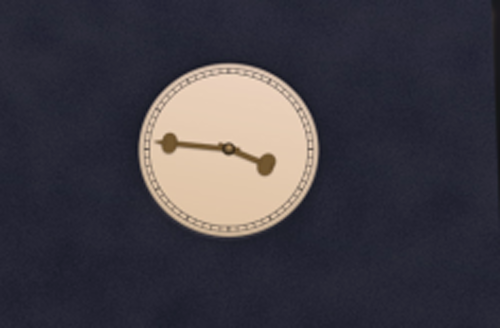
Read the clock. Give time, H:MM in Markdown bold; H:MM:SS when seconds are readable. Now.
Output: **3:46**
